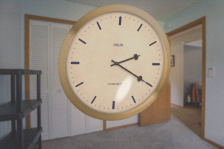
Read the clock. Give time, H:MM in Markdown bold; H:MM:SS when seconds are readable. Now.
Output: **2:20**
